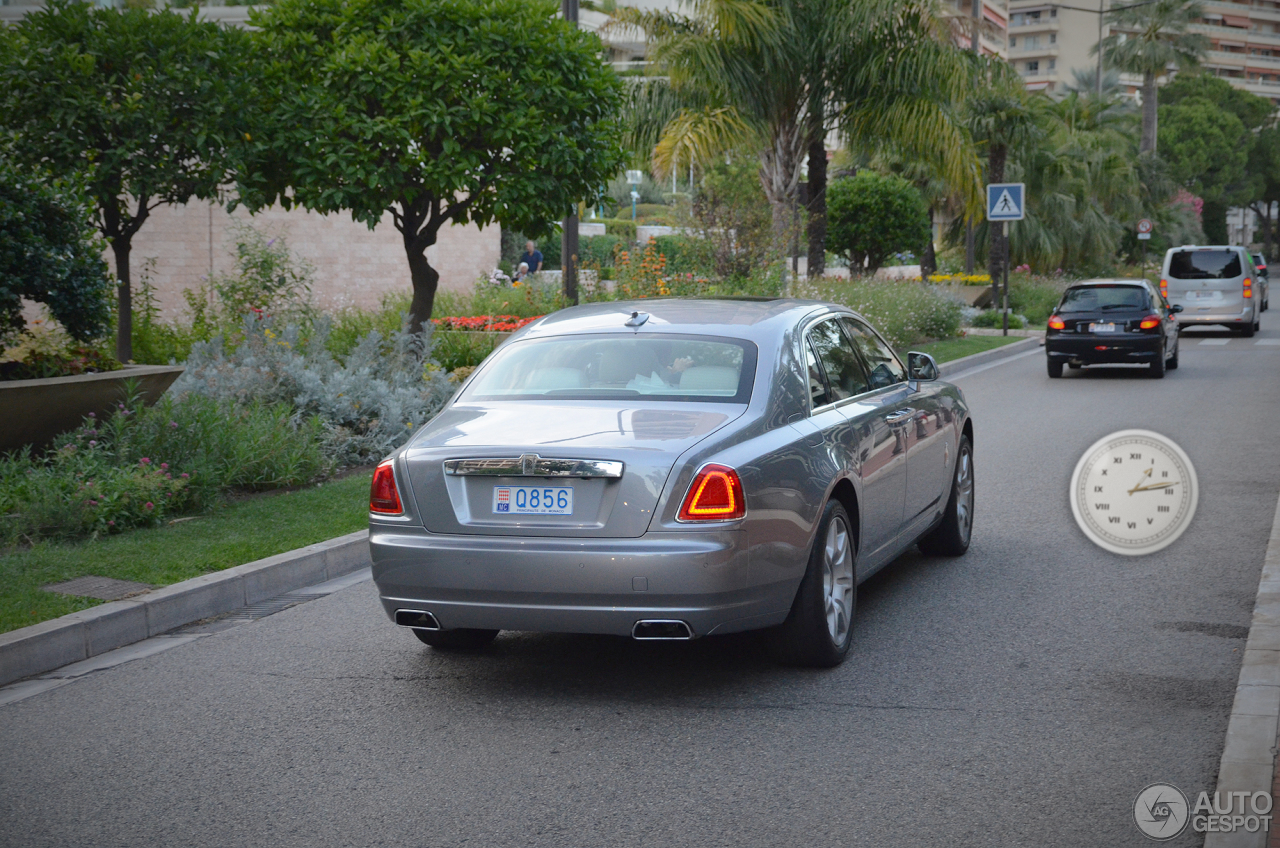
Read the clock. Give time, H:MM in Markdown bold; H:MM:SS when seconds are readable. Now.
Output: **1:13**
